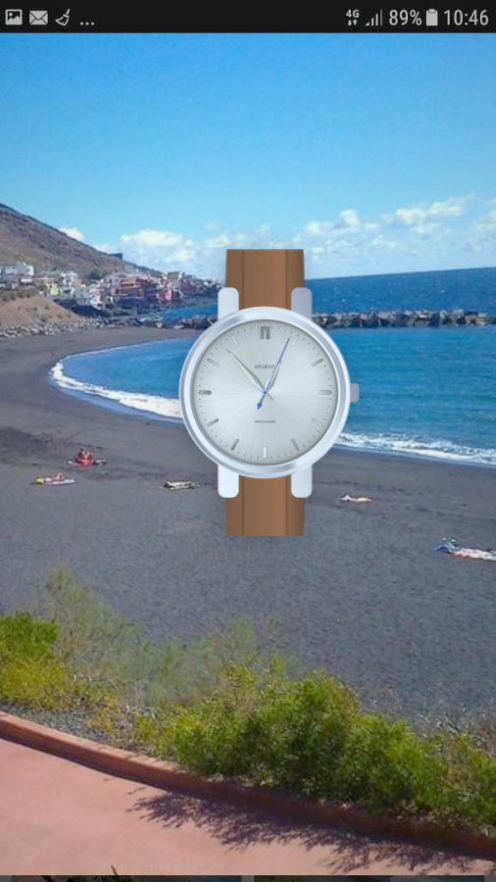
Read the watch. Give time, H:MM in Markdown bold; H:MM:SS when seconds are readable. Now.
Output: **12:53:04**
